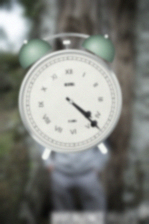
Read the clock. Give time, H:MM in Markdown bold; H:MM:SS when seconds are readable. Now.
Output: **4:23**
